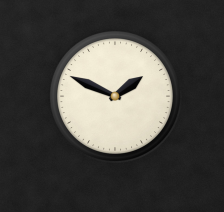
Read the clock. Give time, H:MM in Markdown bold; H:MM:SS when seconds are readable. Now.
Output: **1:49**
